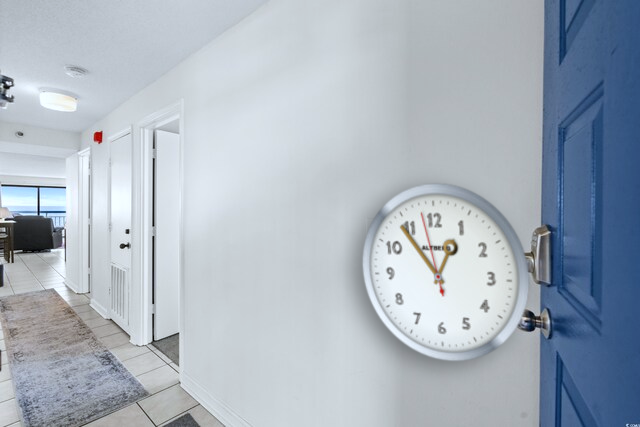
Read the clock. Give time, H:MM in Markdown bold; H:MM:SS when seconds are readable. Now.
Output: **12:53:58**
